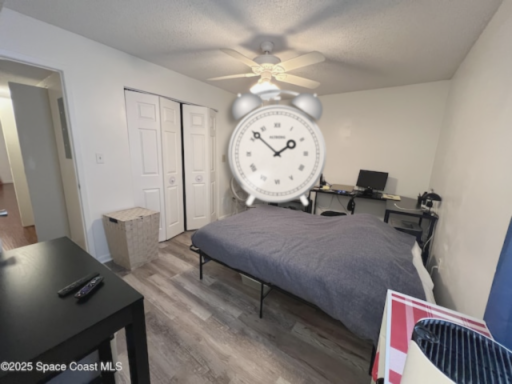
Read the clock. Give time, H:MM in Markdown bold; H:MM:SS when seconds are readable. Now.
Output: **1:52**
